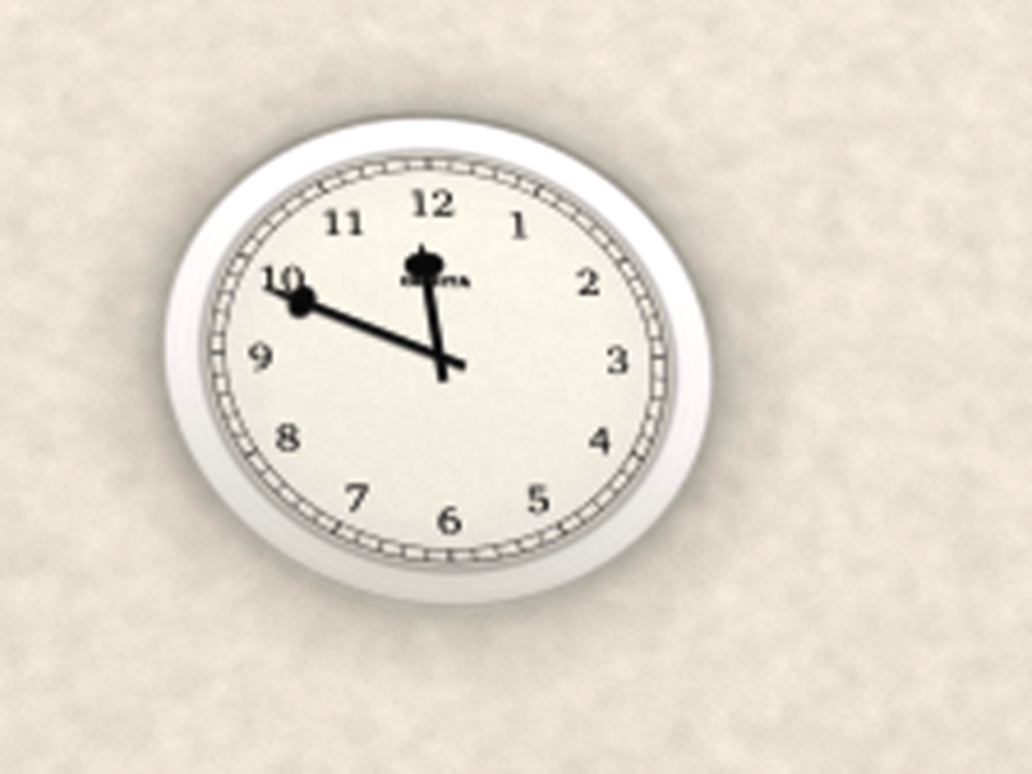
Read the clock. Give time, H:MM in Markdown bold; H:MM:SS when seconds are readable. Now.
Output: **11:49**
